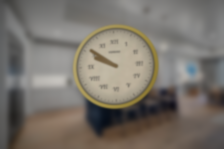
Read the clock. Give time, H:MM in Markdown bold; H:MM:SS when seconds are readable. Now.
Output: **9:51**
